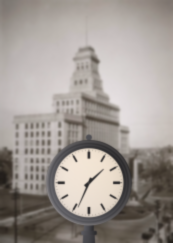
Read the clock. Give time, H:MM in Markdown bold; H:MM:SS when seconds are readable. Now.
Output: **1:34**
